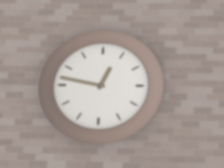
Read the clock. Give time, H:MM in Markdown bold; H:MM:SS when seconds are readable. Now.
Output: **12:47**
